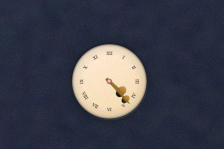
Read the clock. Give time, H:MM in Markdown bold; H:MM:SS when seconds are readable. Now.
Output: **4:23**
